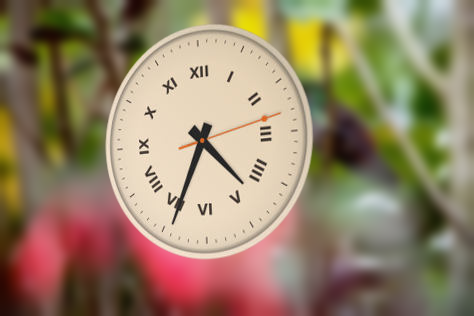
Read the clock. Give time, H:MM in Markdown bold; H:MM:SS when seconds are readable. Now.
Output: **4:34:13**
